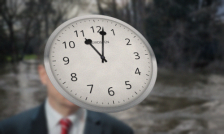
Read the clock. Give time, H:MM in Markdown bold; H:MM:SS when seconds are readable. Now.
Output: **11:02**
